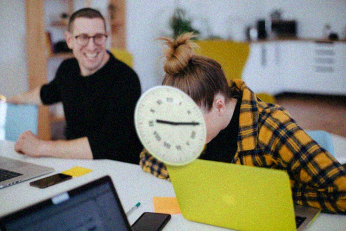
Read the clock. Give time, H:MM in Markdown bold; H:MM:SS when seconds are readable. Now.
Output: **9:15**
